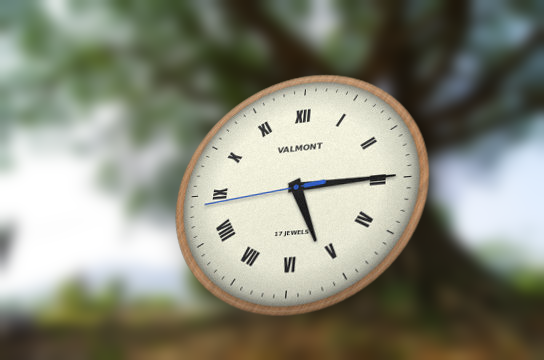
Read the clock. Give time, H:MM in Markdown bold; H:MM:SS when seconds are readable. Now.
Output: **5:14:44**
